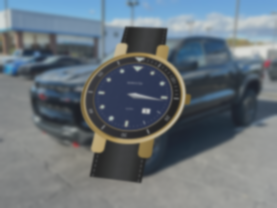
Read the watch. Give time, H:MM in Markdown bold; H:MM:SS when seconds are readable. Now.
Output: **3:16**
